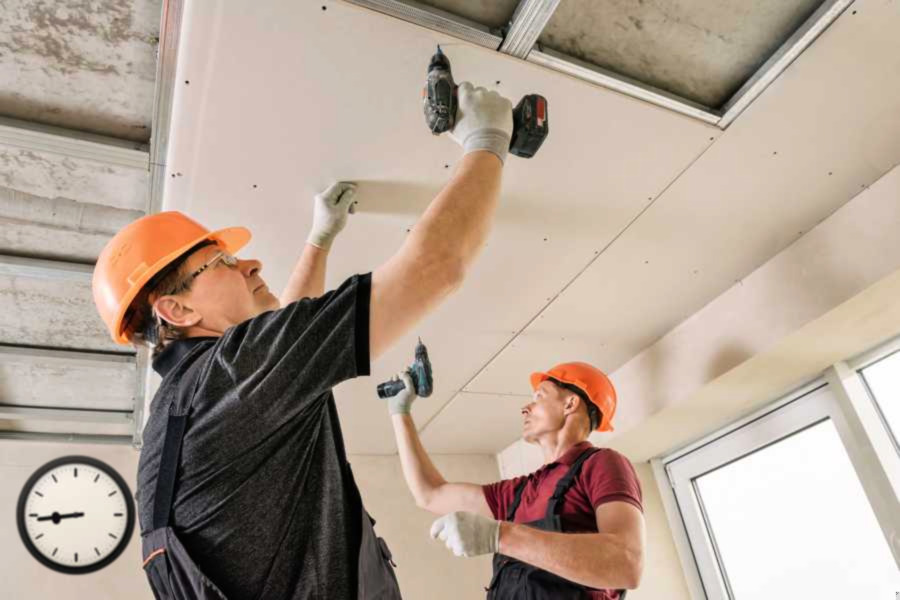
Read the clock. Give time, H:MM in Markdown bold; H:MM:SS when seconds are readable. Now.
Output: **8:44**
